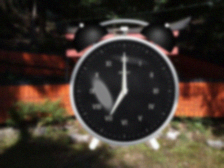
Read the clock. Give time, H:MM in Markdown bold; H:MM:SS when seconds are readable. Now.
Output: **7:00**
